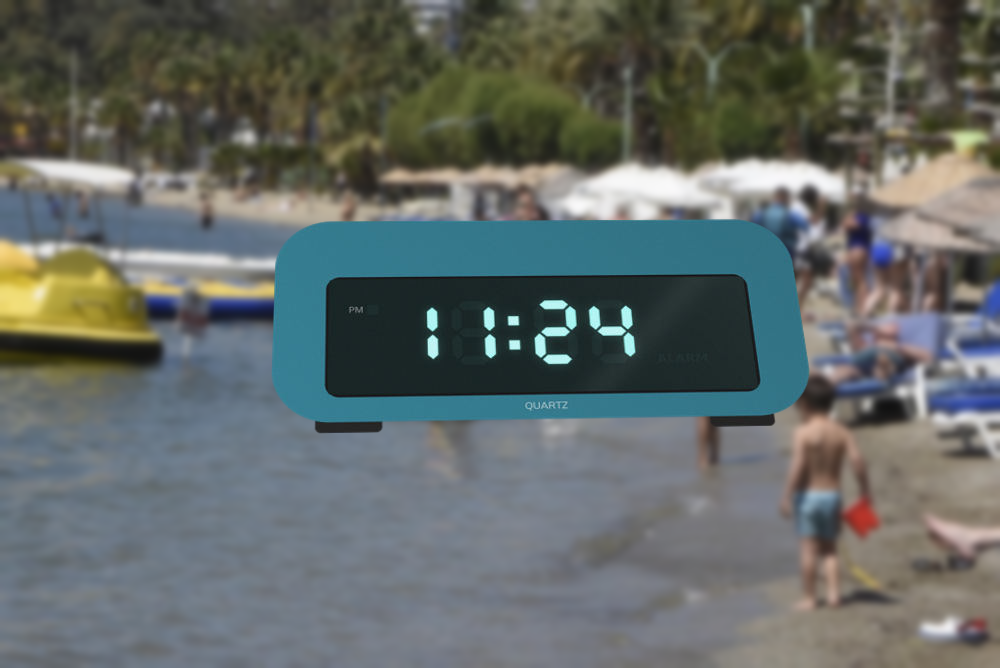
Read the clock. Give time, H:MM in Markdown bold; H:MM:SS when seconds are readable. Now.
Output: **11:24**
